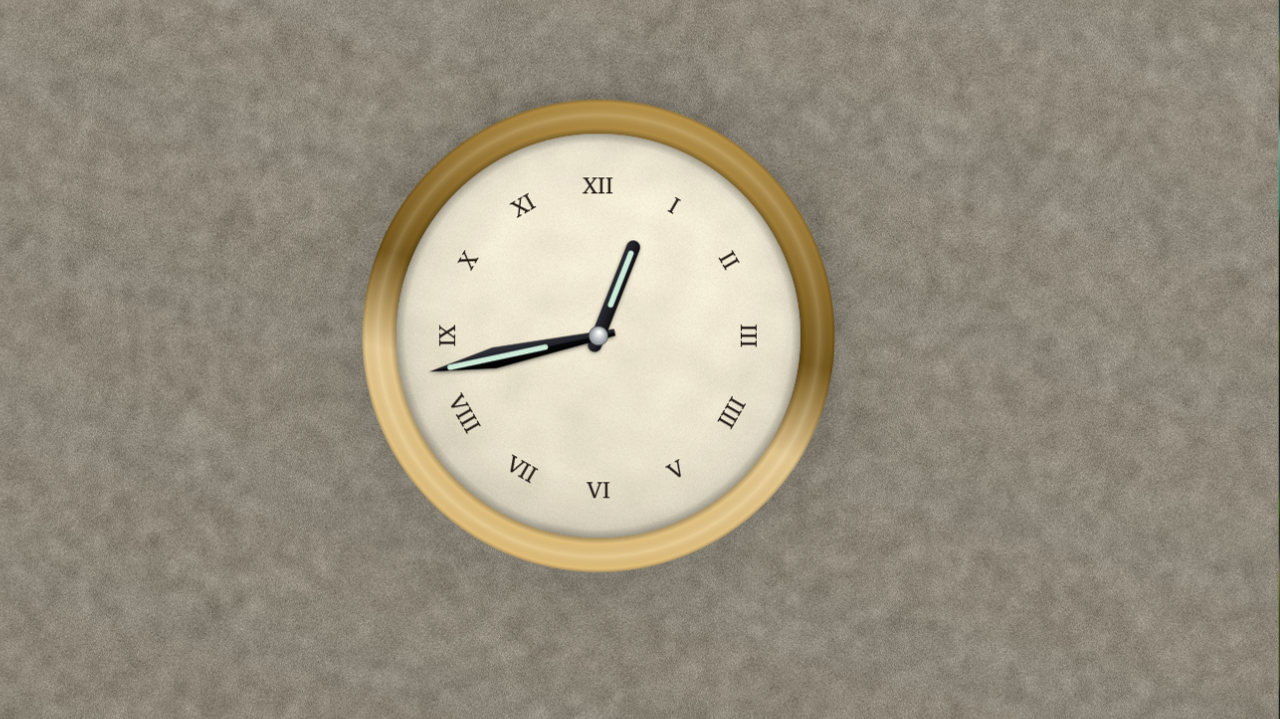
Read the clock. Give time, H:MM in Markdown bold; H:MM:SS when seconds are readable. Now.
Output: **12:43**
